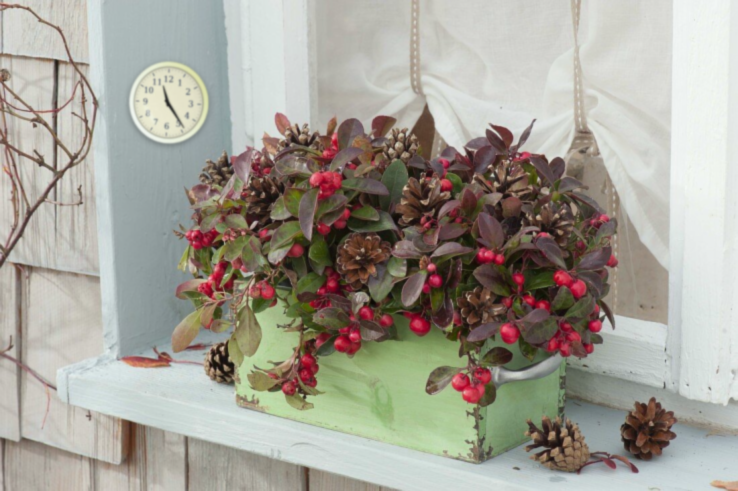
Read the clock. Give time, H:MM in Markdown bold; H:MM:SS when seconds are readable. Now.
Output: **11:24**
